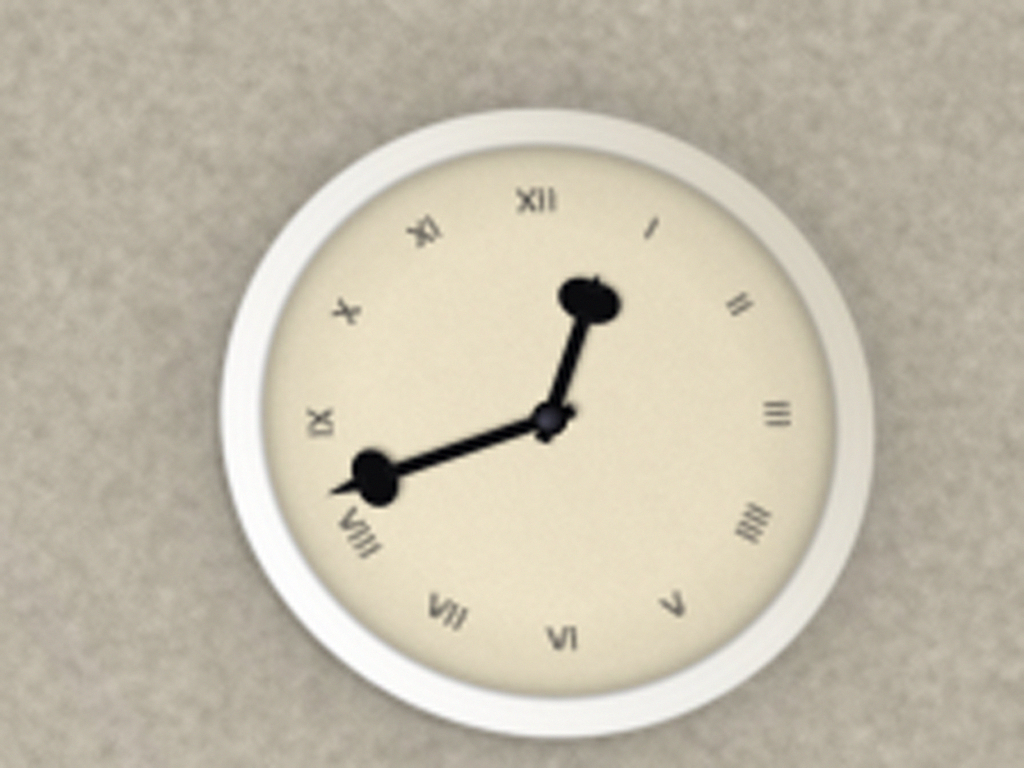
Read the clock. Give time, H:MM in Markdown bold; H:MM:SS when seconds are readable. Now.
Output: **12:42**
